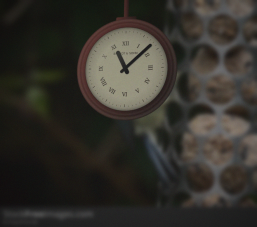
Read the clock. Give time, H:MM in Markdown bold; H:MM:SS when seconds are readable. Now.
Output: **11:08**
